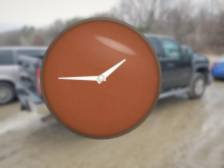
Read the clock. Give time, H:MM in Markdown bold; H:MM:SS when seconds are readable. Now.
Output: **1:45**
